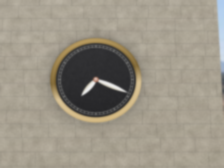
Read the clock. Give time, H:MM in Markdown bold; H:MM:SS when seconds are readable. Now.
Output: **7:19**
